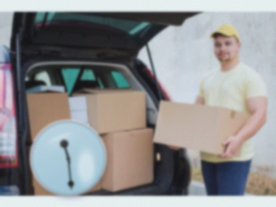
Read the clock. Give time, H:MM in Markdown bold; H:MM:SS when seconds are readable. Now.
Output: **11:29**
